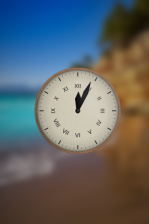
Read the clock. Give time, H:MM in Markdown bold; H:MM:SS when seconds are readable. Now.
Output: **12:04**
